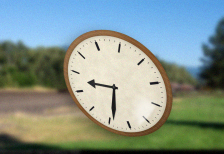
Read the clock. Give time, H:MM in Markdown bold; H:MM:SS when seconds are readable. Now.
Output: **9:34**
